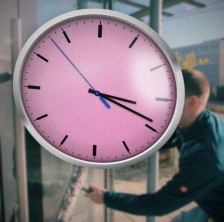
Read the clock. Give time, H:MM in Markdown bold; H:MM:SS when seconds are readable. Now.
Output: **3:18:53**
